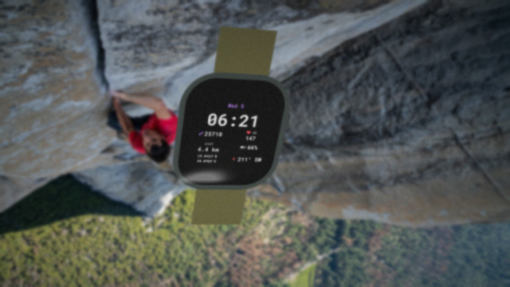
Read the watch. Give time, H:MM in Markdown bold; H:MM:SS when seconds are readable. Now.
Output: **6:21**
